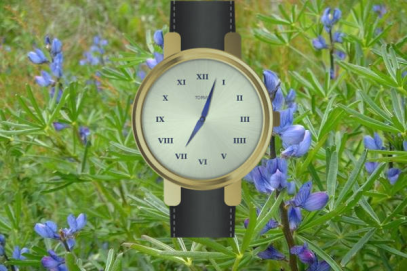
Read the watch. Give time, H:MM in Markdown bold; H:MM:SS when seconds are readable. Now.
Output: **7:03**
